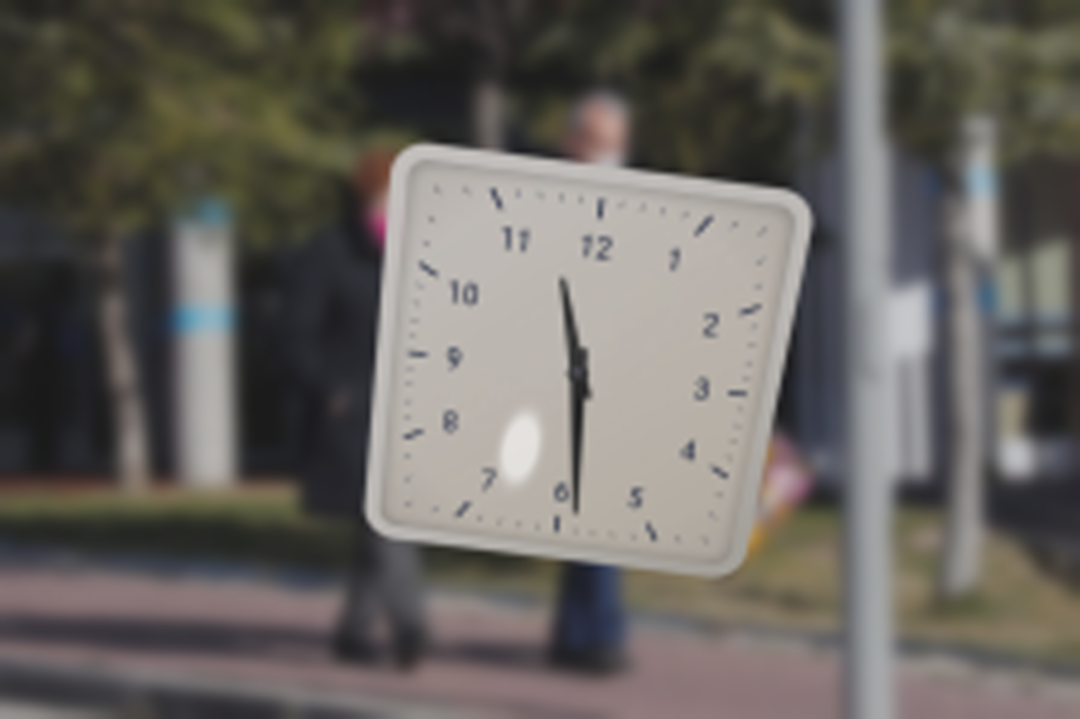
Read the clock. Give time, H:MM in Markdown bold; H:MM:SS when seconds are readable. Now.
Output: **11:29**
